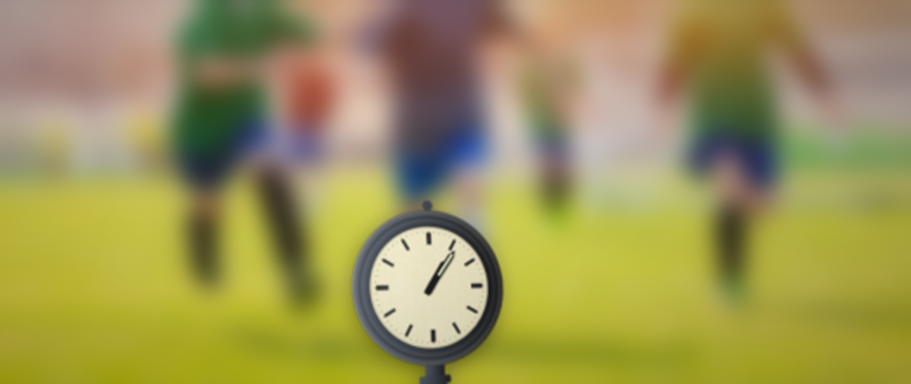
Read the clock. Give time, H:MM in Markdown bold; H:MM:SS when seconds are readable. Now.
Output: **1:06**
